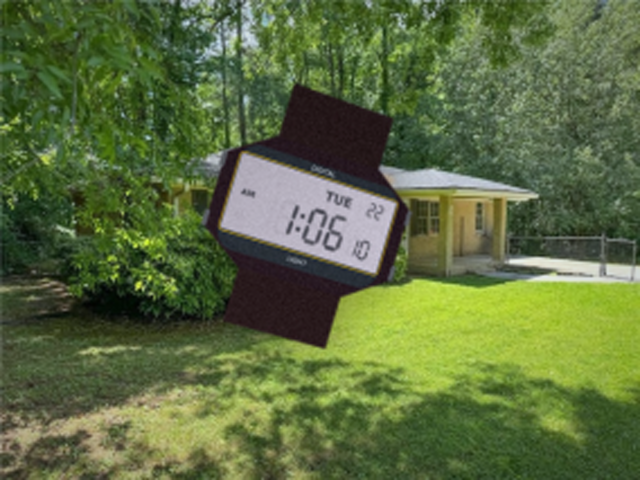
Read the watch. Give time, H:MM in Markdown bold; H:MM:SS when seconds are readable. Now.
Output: **1:06:10**
